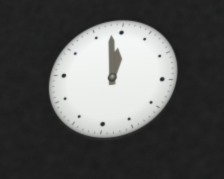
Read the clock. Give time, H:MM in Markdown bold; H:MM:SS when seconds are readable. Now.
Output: **11:58**
